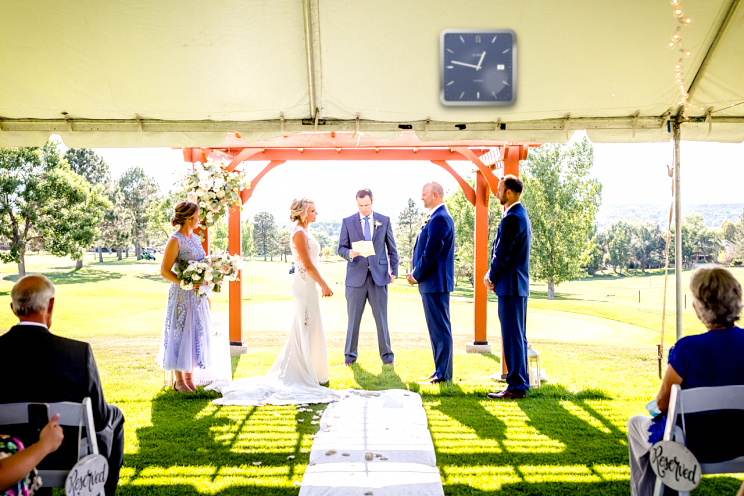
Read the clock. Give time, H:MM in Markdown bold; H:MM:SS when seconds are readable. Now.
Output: **12:47**
